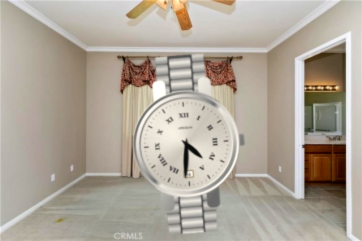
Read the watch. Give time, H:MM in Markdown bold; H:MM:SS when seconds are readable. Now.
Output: **4:31**
